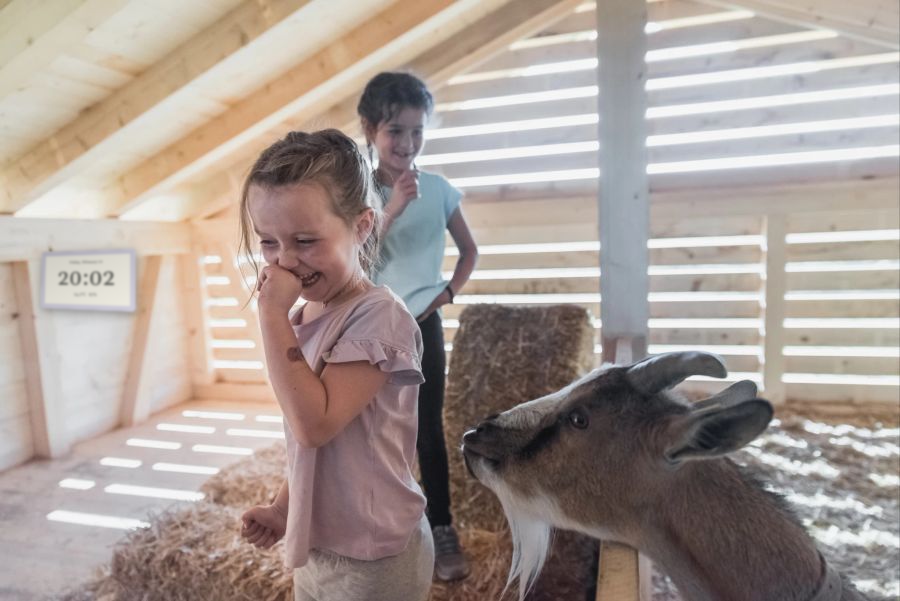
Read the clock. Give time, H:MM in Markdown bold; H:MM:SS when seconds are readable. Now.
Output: **20:02**
